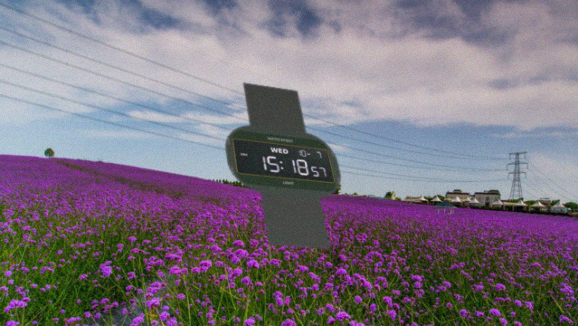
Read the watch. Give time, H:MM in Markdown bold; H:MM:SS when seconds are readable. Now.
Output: **15:18:57**
